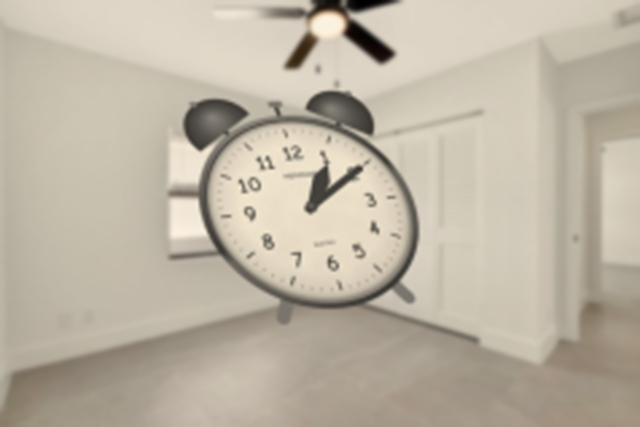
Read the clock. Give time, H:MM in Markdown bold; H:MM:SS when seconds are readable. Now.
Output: **1:10**
